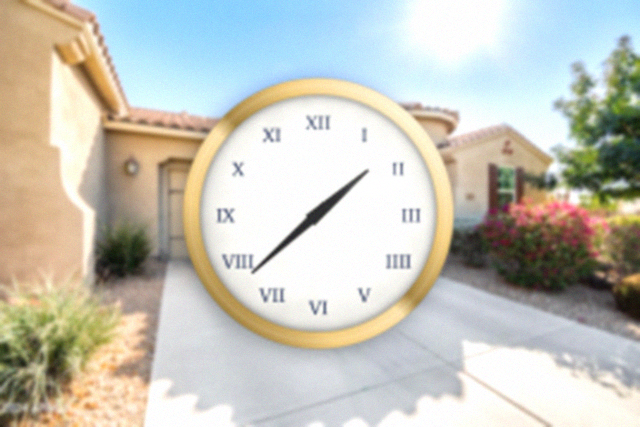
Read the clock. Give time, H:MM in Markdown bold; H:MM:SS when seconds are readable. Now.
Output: **1:38**
